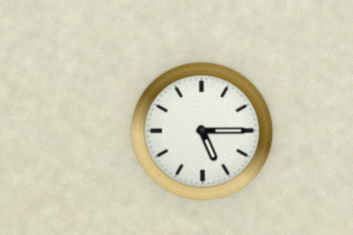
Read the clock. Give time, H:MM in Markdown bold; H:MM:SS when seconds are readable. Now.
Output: **5:15**
